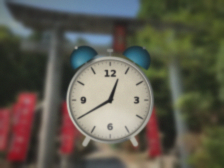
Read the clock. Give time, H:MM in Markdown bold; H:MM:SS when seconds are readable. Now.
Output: **12:40**
